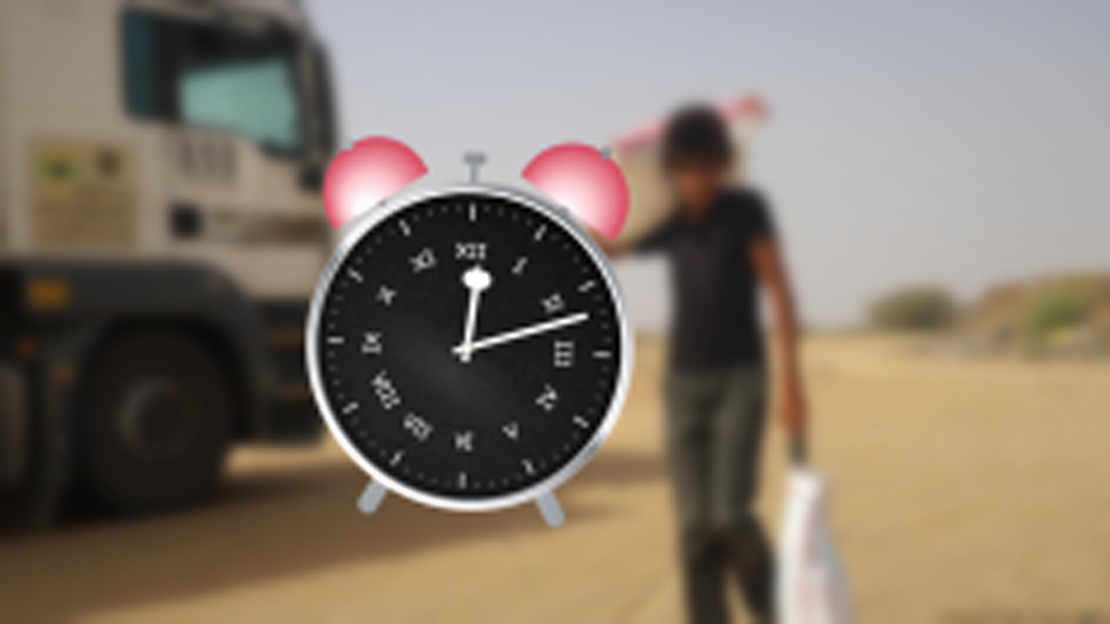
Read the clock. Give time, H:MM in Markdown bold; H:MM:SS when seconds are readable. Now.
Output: **12:12**
